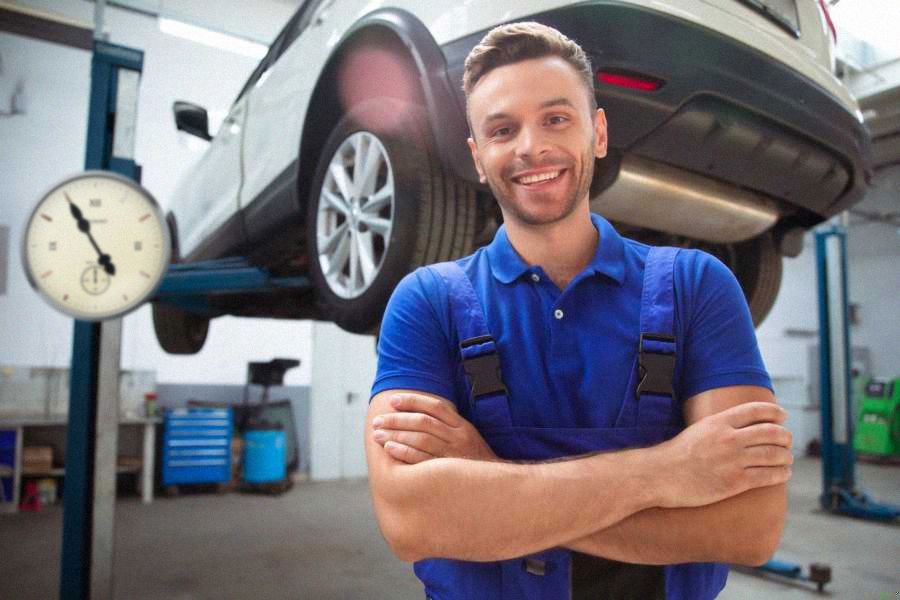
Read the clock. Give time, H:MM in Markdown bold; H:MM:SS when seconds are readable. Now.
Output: **4:55**
